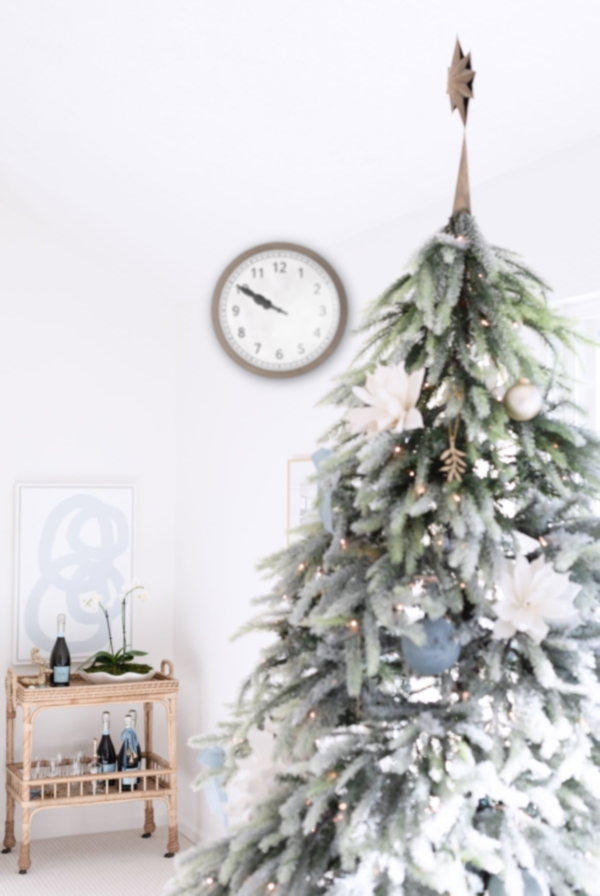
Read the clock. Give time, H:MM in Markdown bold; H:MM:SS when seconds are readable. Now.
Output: **9:50**
